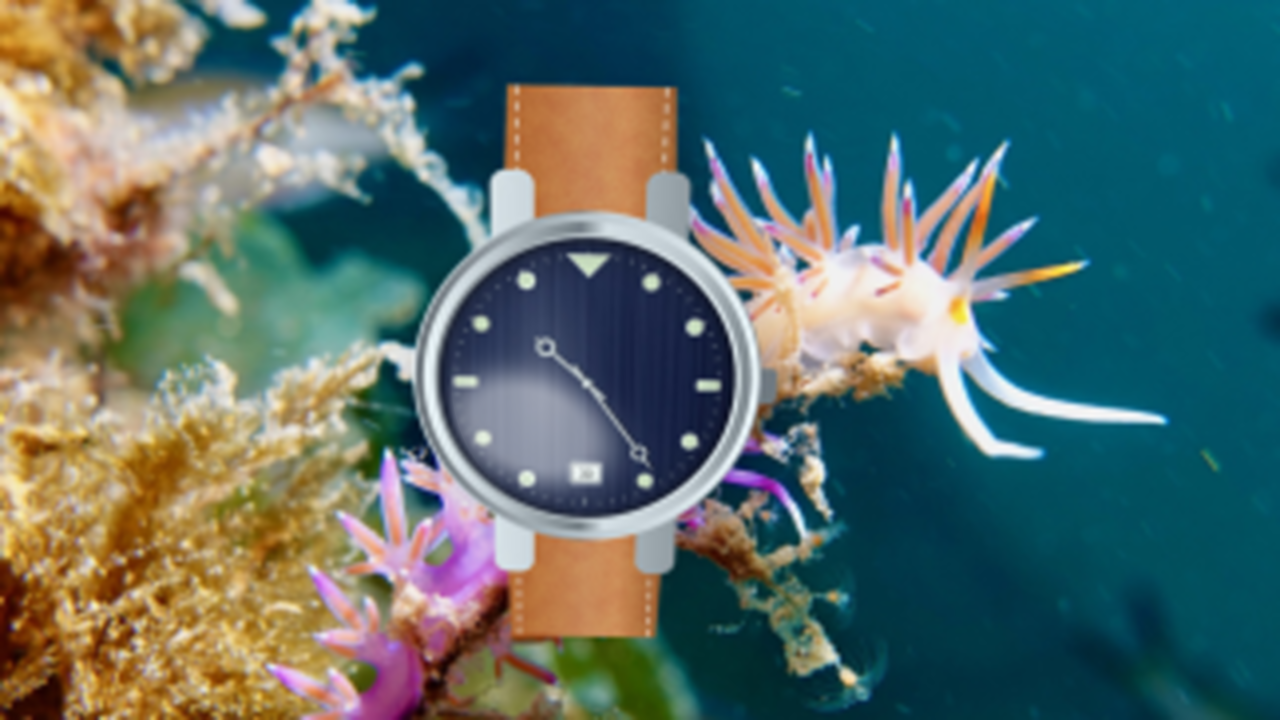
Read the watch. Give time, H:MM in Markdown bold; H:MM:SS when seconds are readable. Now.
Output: **10:24**
